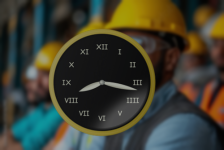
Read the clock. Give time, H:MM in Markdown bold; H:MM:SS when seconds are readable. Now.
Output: **8:17**
